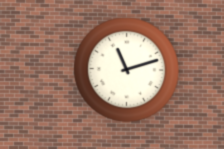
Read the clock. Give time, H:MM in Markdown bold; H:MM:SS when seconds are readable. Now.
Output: **11:12**
